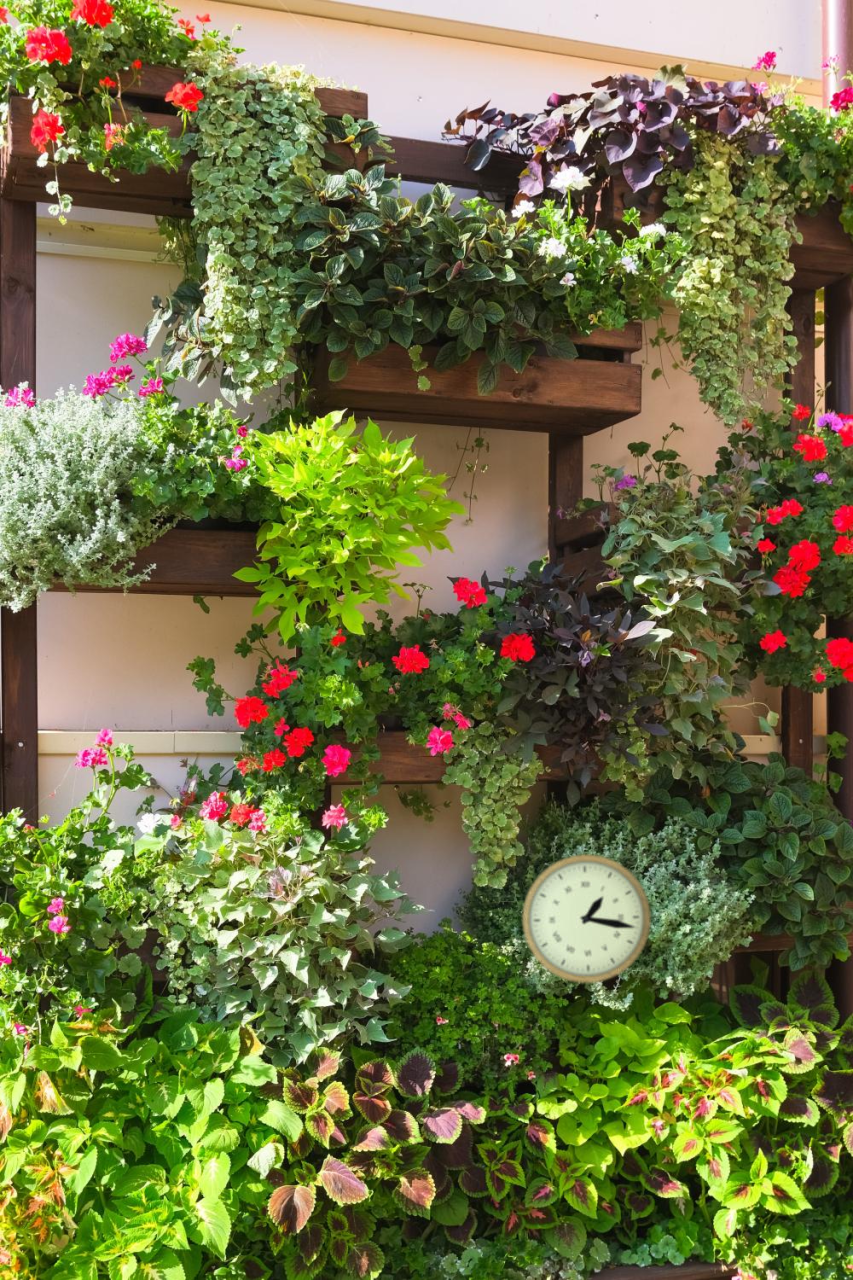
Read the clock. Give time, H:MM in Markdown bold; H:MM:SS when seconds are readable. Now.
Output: **1:17**
